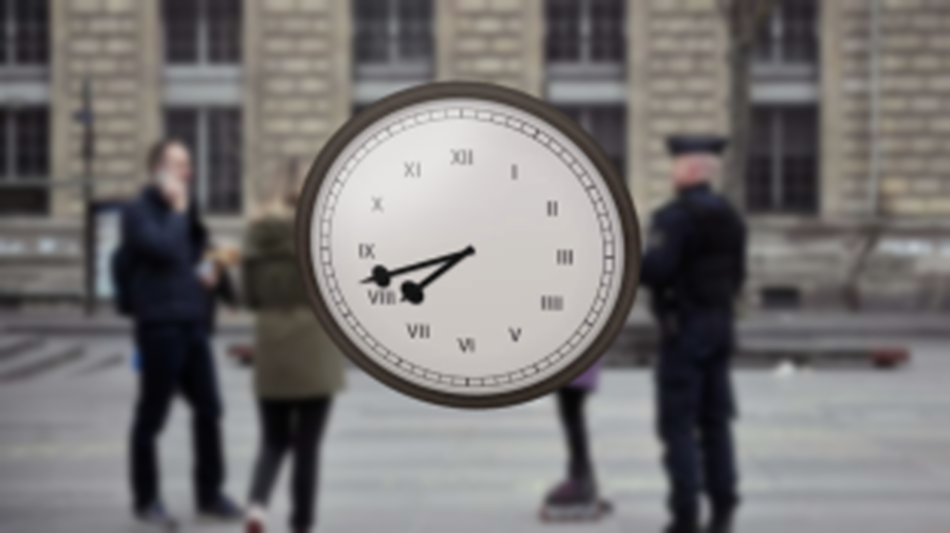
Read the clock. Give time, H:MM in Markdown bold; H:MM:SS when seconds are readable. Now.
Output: **7:42**
